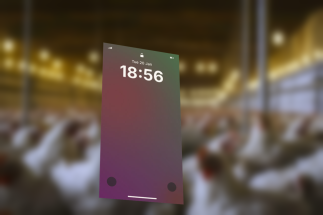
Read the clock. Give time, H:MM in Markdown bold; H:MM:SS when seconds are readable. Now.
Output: **18:56**
